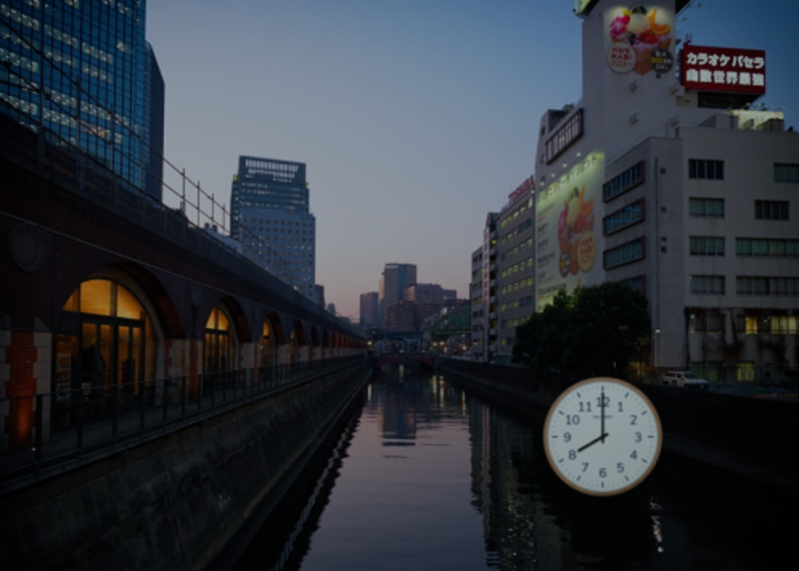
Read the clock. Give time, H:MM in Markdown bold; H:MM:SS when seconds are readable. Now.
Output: **8:00**
